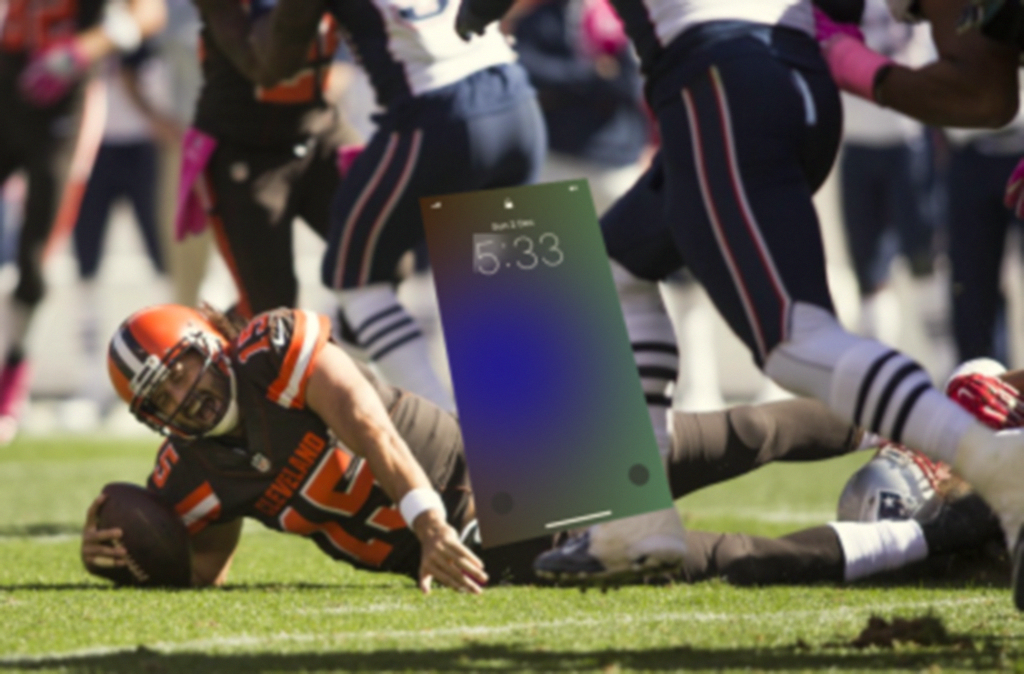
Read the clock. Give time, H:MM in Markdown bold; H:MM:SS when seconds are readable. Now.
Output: **5:33**
